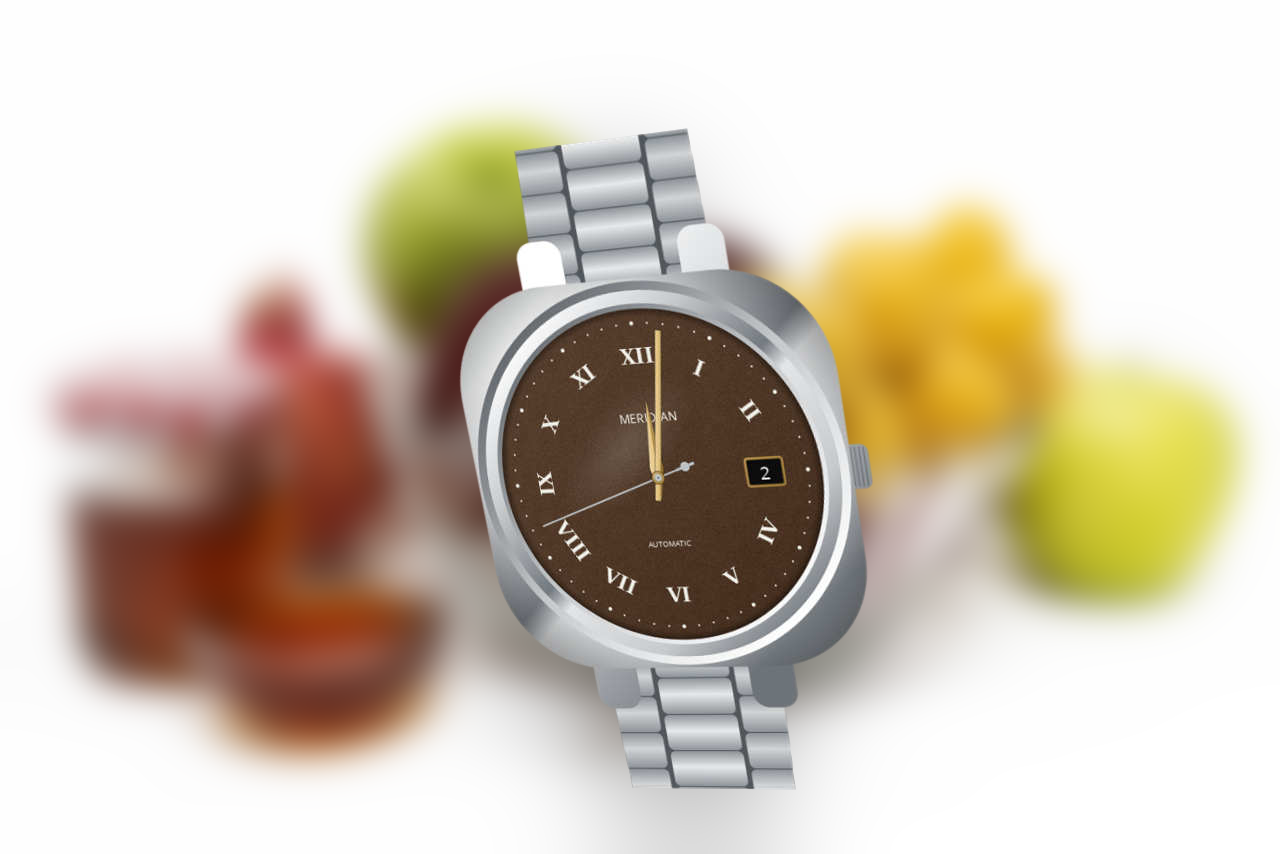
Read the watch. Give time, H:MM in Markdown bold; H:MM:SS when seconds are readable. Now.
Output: **12:01:42**
